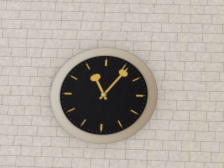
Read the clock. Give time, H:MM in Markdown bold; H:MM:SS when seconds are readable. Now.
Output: **11:06**
